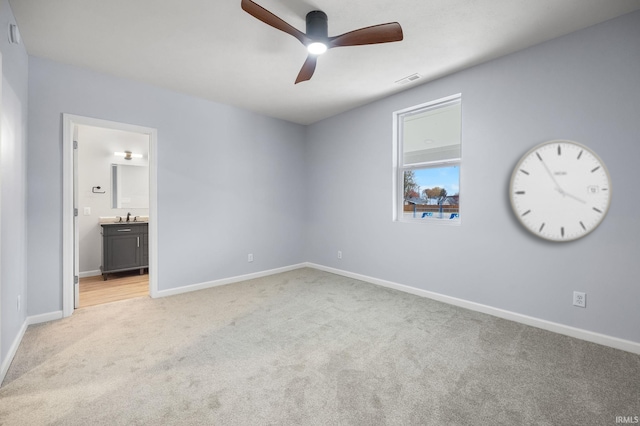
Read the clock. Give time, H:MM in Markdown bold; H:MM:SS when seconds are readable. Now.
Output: **3:55**
